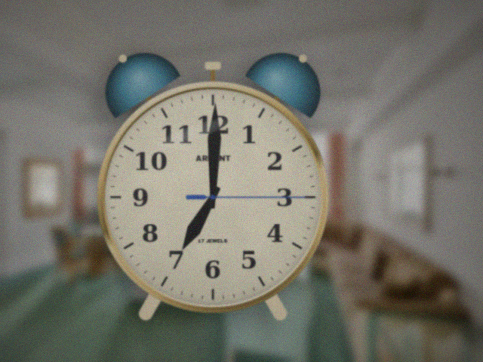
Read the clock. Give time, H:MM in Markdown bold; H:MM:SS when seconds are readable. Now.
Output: **7:00:15**
